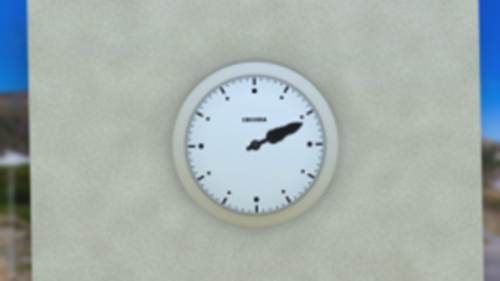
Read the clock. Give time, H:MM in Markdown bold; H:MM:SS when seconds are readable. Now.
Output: **2:11**
